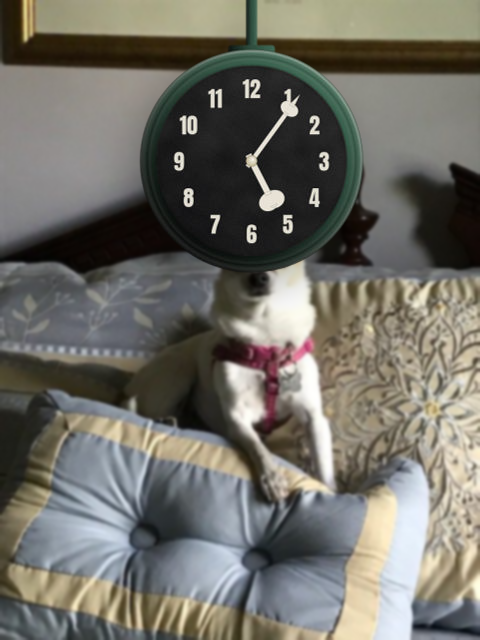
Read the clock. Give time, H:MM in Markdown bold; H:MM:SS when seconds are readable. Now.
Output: **5:06**
